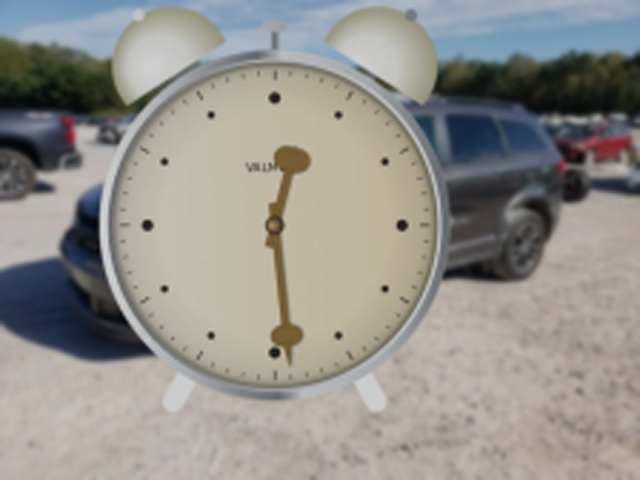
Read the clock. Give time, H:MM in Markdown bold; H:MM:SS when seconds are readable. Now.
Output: **12:29**
